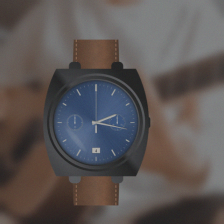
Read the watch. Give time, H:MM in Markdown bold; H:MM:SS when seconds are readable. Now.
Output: **2:17**
